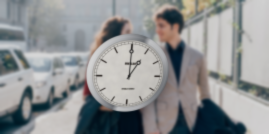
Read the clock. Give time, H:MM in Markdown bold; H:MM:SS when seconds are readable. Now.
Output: **1:00**
